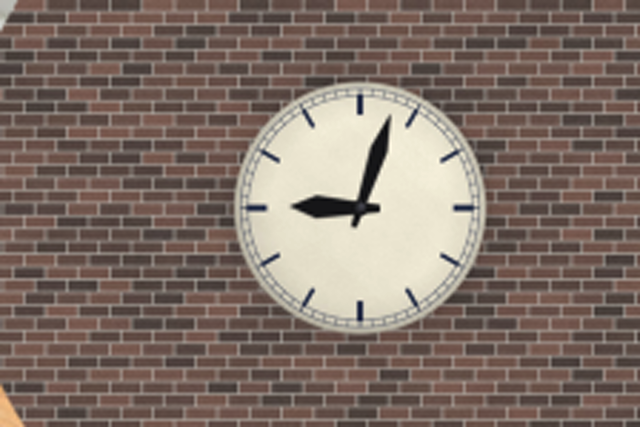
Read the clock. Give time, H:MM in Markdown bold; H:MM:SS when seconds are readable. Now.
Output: **9:03**
